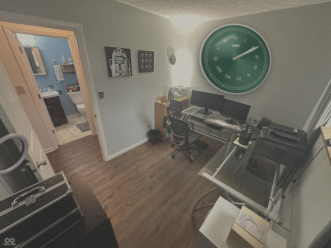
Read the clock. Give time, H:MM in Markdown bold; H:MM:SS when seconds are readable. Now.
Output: **2:11**
